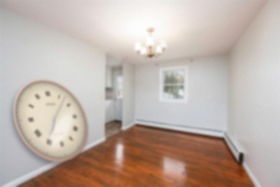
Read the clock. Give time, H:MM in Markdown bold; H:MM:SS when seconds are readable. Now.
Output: **7:07**
